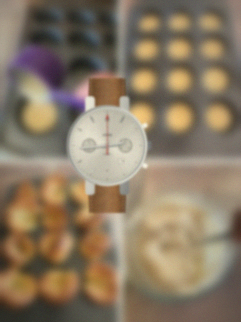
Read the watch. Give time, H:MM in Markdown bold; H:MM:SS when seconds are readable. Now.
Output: **2:44**
